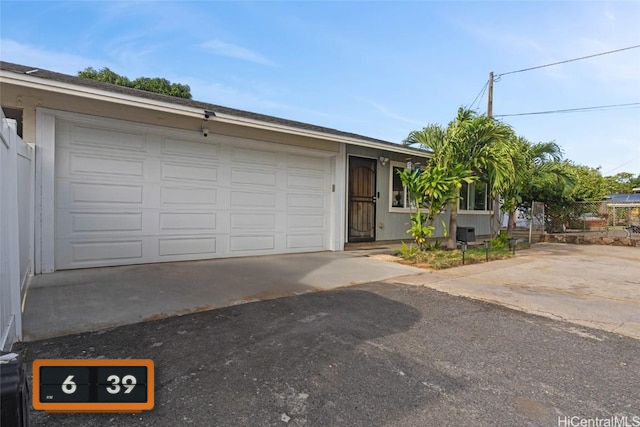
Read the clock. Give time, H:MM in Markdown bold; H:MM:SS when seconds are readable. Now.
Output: **6:39**
